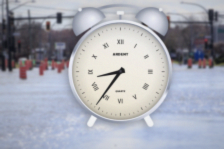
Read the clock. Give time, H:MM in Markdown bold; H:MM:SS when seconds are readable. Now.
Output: **8:36**
